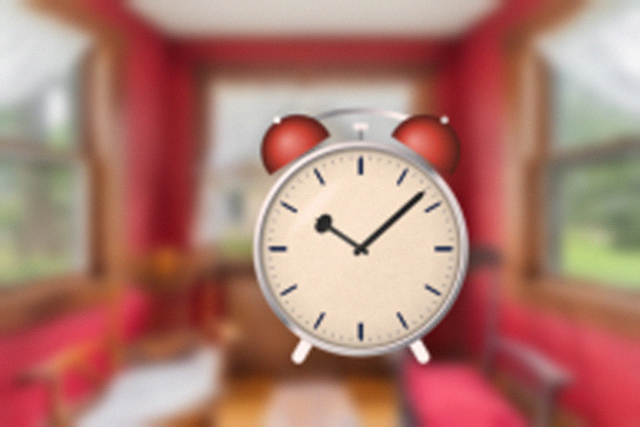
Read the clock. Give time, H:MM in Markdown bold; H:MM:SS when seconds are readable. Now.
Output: **10:08**
